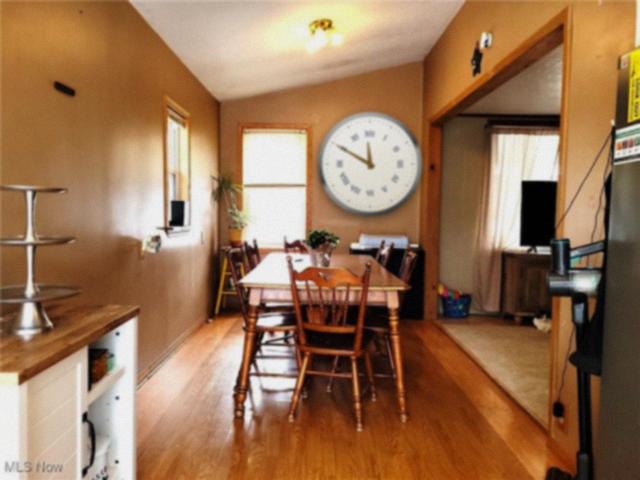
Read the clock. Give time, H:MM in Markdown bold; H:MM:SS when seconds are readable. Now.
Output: **11:50**
